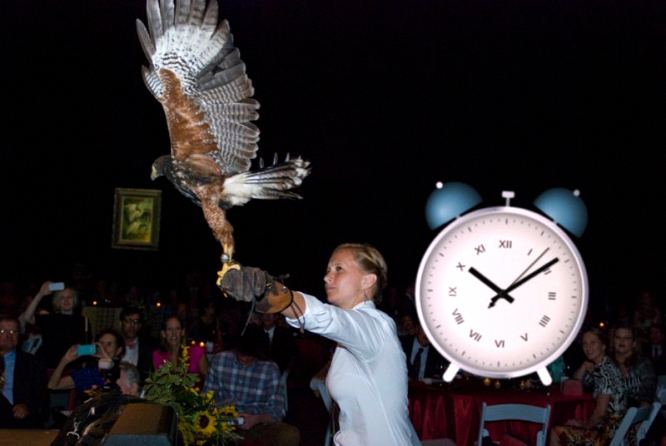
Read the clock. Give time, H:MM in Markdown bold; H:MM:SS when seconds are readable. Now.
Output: **10:09:07**
